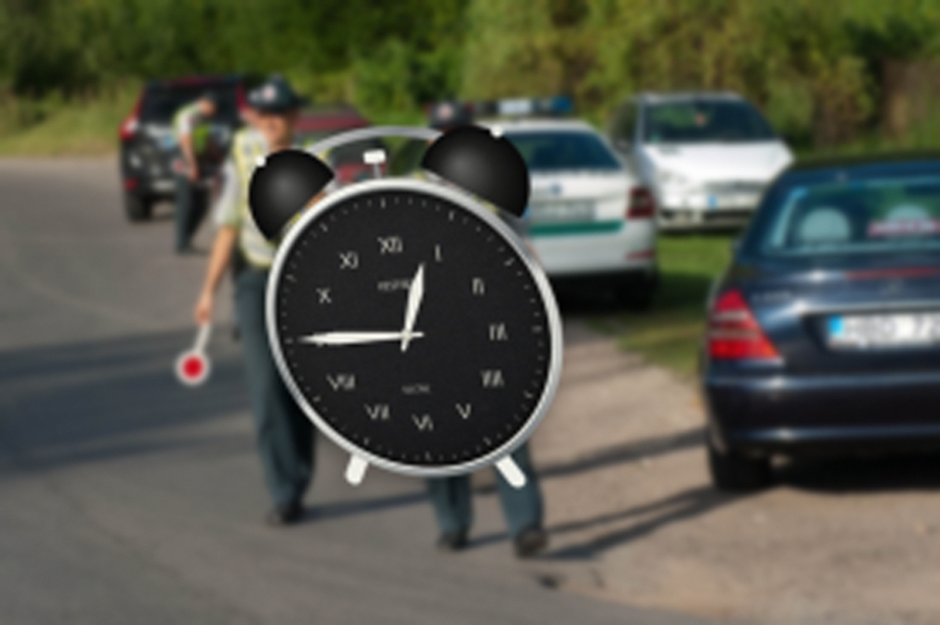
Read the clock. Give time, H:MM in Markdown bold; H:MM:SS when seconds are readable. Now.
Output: **12:45**
